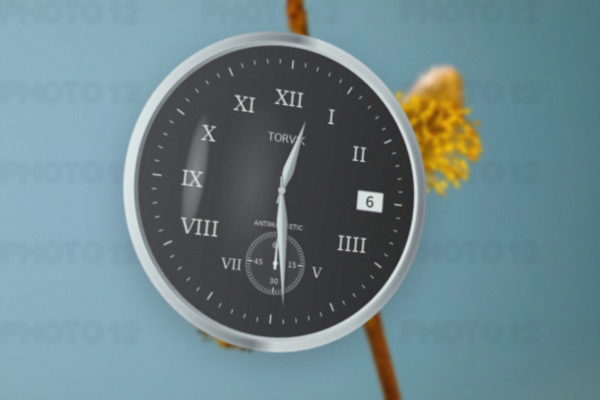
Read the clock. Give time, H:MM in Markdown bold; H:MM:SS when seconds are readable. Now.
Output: **12:29**
